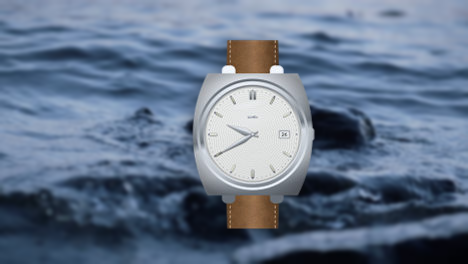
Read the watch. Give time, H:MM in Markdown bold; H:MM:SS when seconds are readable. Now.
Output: **9:40**
